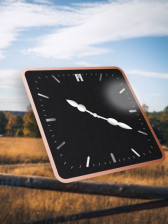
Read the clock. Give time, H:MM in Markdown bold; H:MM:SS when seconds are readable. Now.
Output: **10:20**
